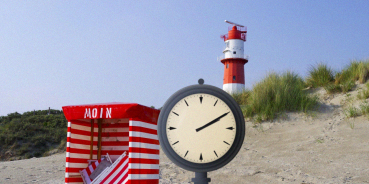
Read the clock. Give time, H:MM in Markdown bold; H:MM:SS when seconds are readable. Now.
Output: **2:10**
